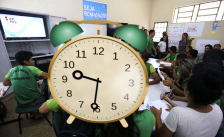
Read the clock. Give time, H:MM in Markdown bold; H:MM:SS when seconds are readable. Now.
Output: **9:31**
